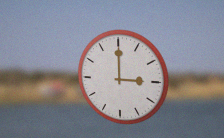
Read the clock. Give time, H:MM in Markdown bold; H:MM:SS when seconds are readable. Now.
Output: **3:00**
